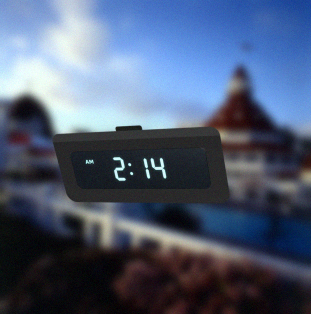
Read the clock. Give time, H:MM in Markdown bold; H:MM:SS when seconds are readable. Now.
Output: **2:14**
